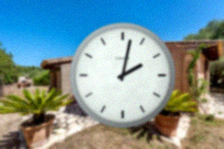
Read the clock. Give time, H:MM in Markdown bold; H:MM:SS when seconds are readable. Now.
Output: **2:02**
